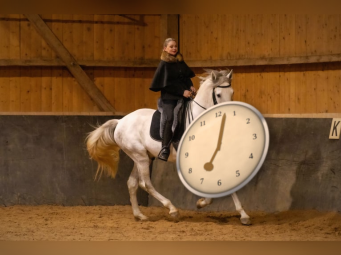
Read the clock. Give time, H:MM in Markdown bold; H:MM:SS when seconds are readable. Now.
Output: **7:02**
